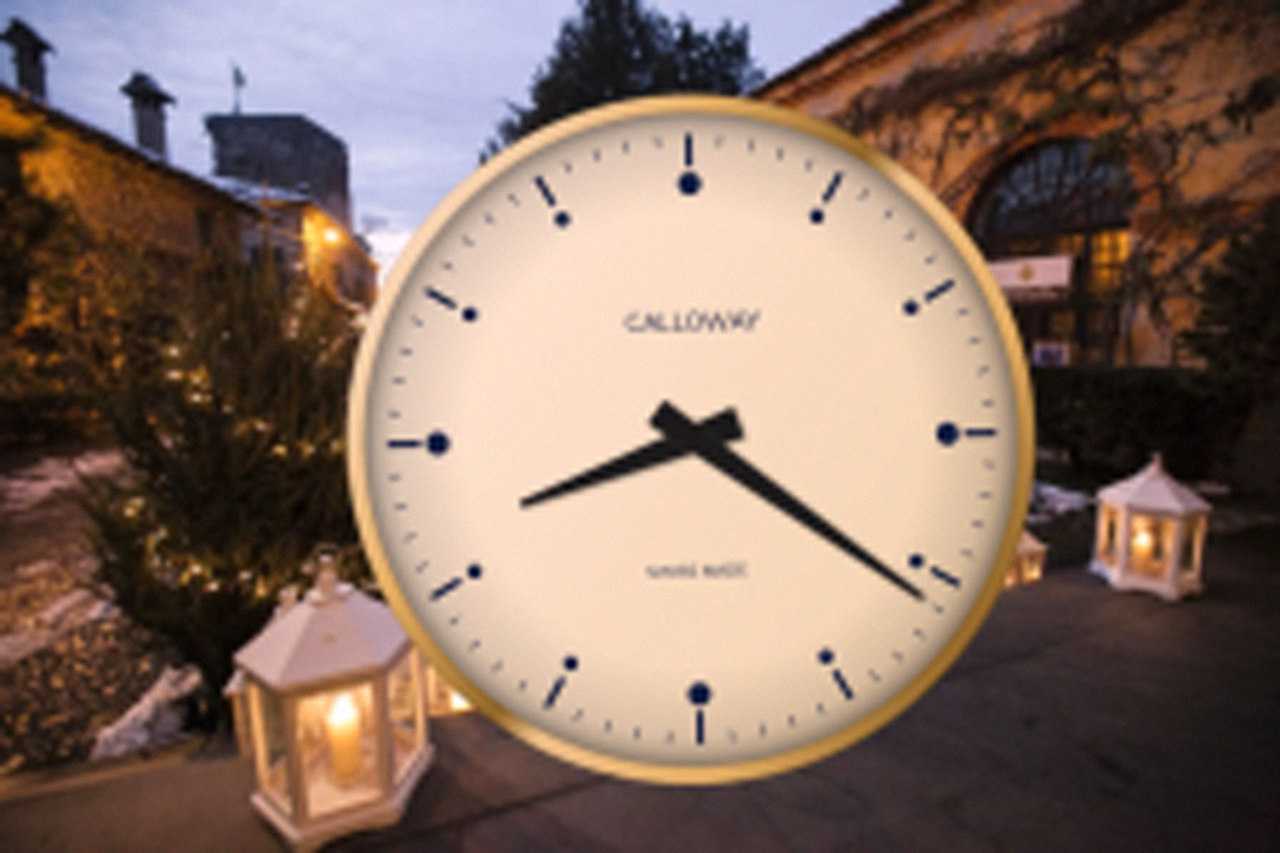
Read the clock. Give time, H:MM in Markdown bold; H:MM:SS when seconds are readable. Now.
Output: **8:21**
